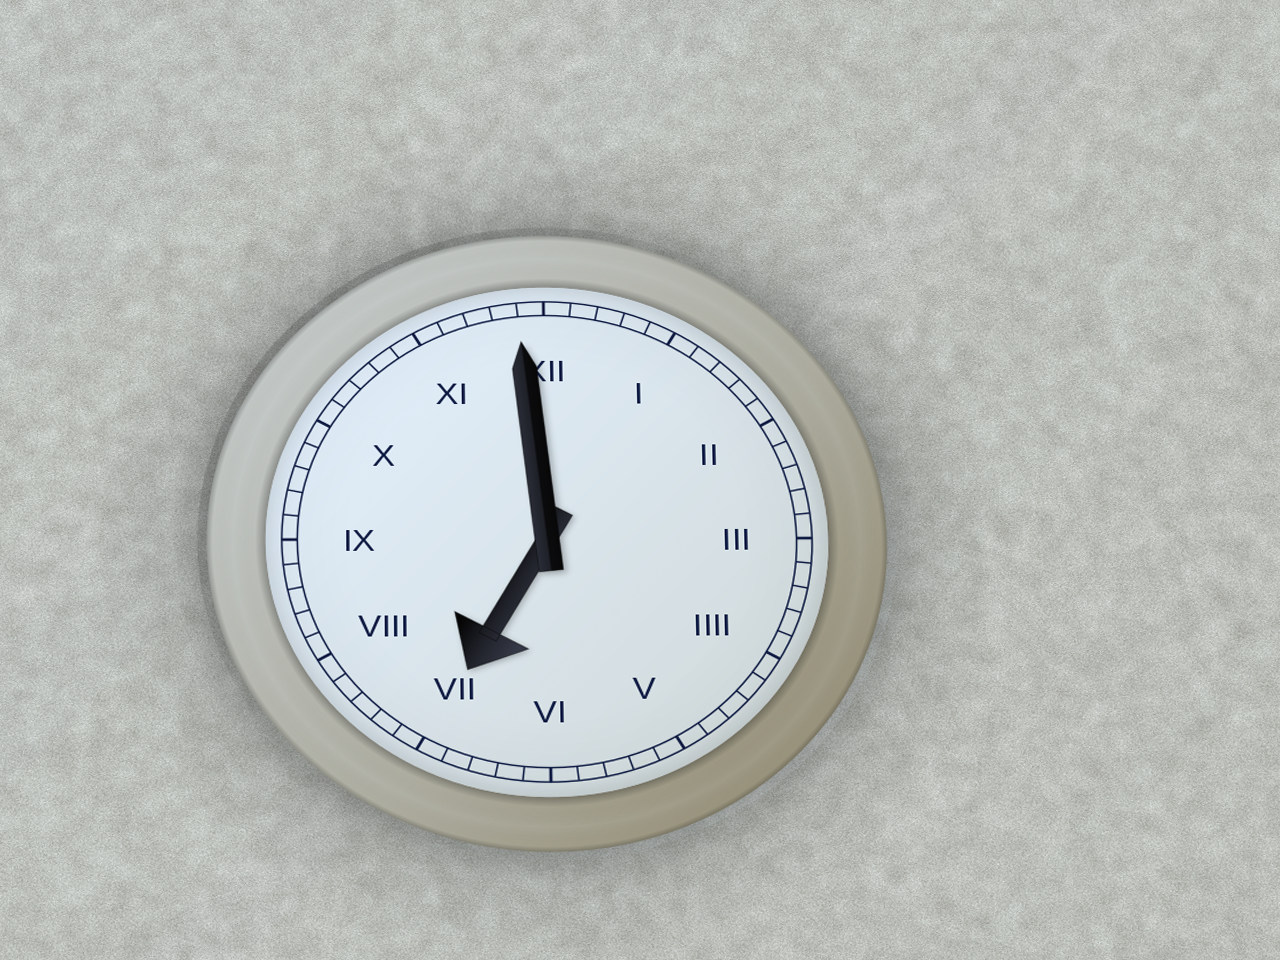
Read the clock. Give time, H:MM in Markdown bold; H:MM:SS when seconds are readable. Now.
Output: **6:59**
